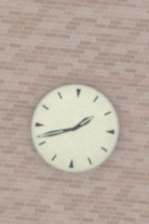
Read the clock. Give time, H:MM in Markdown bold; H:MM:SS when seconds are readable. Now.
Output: **1:42**
